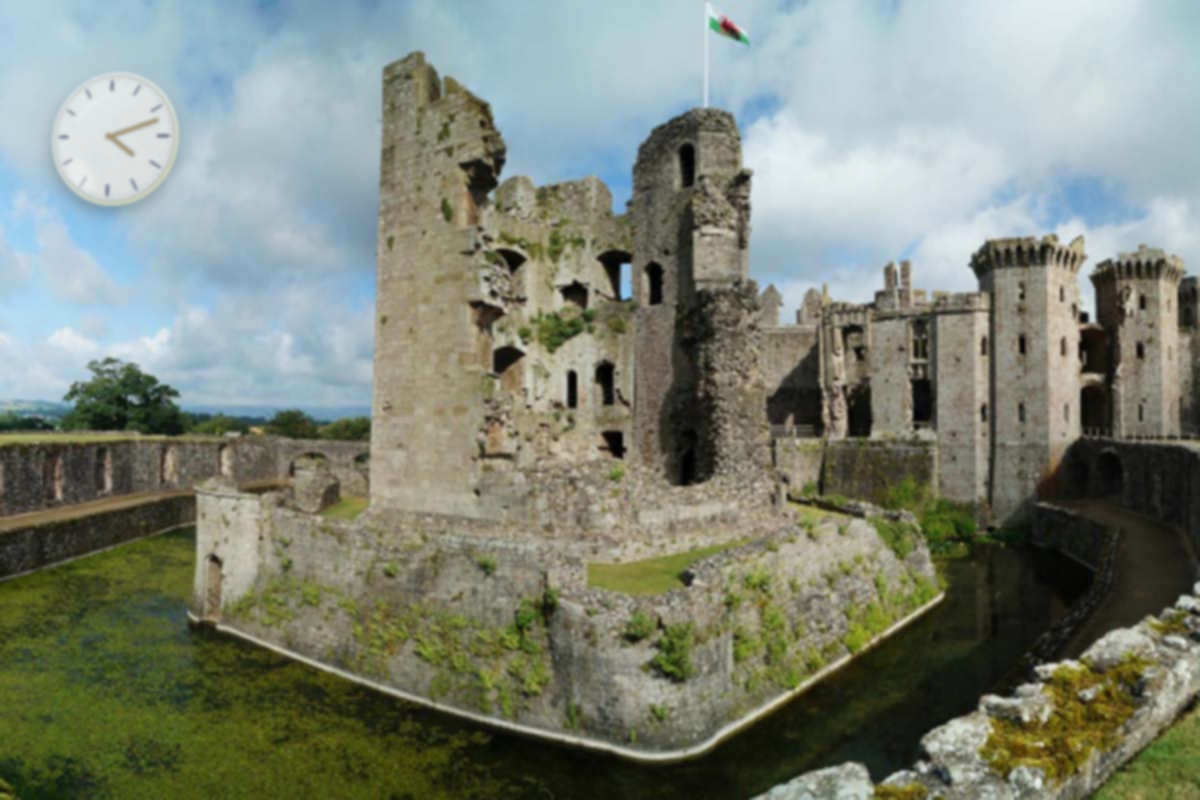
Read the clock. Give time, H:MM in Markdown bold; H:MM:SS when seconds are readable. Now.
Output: **4:12**
